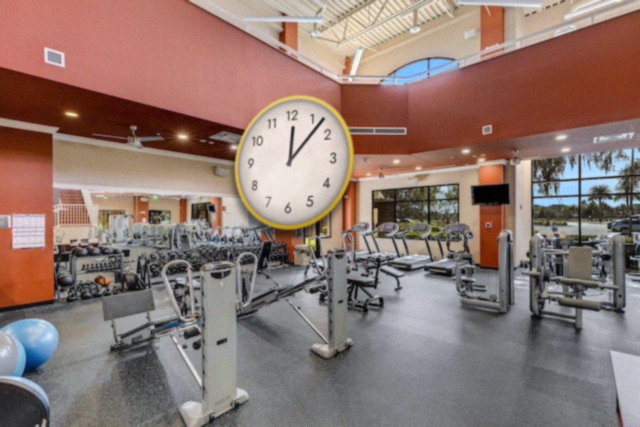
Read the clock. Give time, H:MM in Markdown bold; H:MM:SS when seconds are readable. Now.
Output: **12:07**
